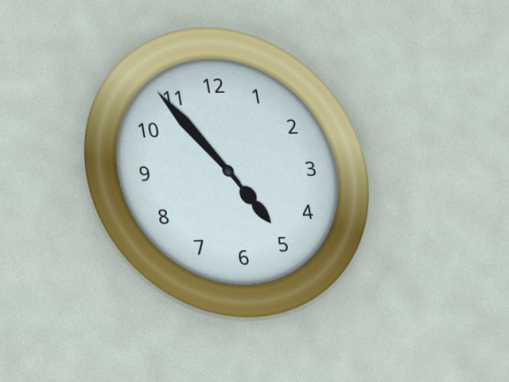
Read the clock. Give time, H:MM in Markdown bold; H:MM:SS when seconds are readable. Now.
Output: **4:54**
